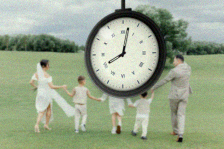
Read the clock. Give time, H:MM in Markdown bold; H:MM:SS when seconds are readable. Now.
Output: **8:02**
